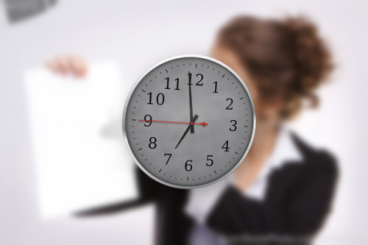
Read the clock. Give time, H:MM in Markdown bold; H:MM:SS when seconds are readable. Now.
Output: **6:58:45**
